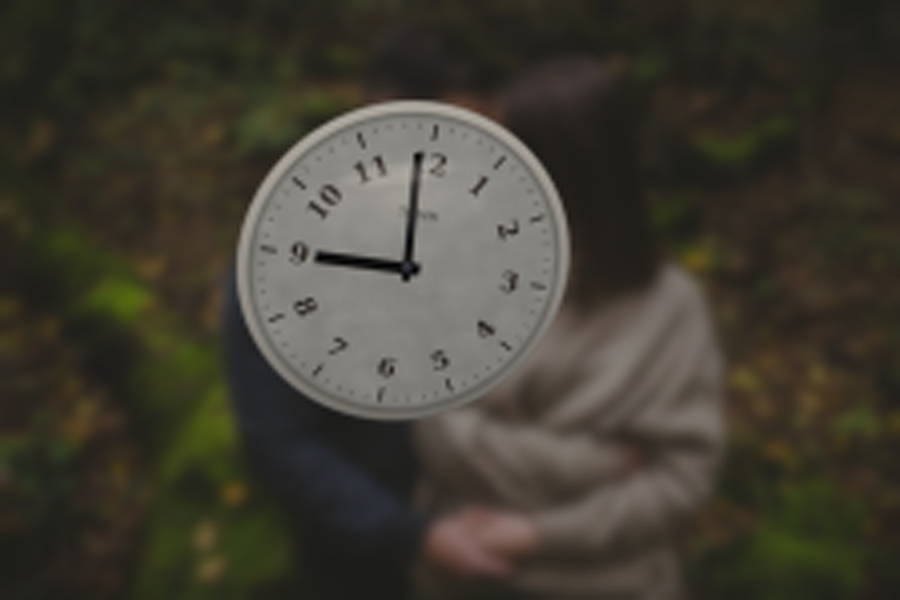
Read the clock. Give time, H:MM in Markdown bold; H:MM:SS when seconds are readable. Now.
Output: **8:59**
